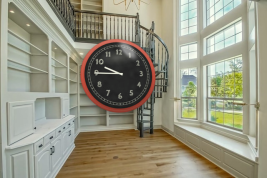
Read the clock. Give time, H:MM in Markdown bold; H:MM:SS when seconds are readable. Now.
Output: **9:45**
